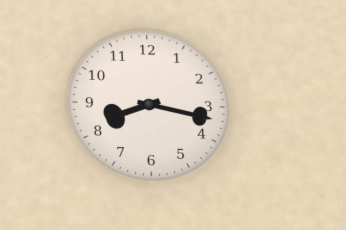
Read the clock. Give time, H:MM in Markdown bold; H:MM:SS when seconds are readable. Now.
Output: **8:17**
